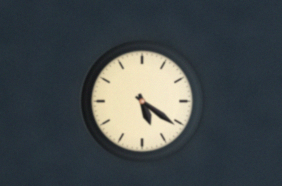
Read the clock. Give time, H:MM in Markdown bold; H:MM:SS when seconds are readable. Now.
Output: **5:21**
